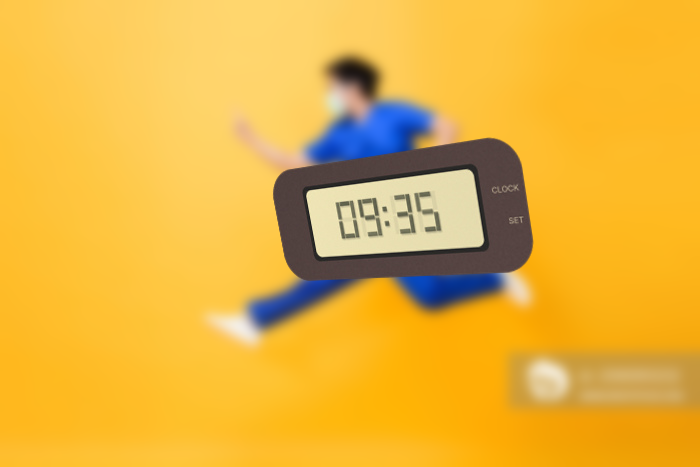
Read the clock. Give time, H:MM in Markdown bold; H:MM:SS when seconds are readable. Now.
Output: **9:35**
